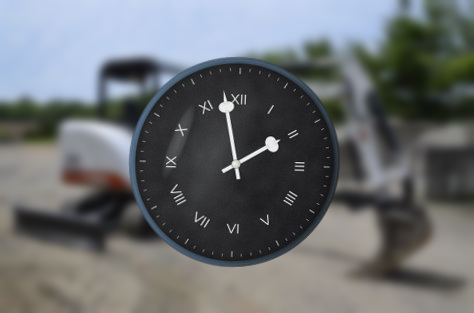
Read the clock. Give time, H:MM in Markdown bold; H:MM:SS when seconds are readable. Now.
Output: **1:58**
